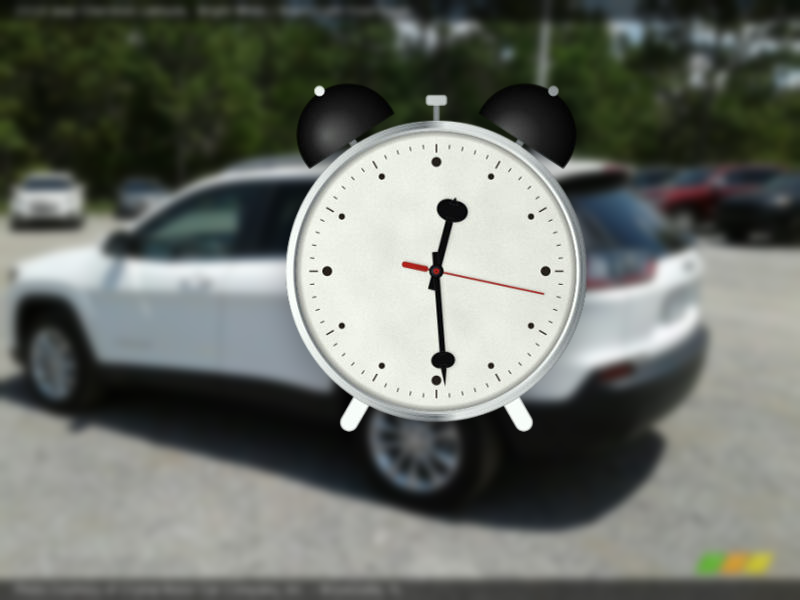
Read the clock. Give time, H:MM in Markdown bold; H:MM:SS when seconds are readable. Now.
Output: **12:29:17**
